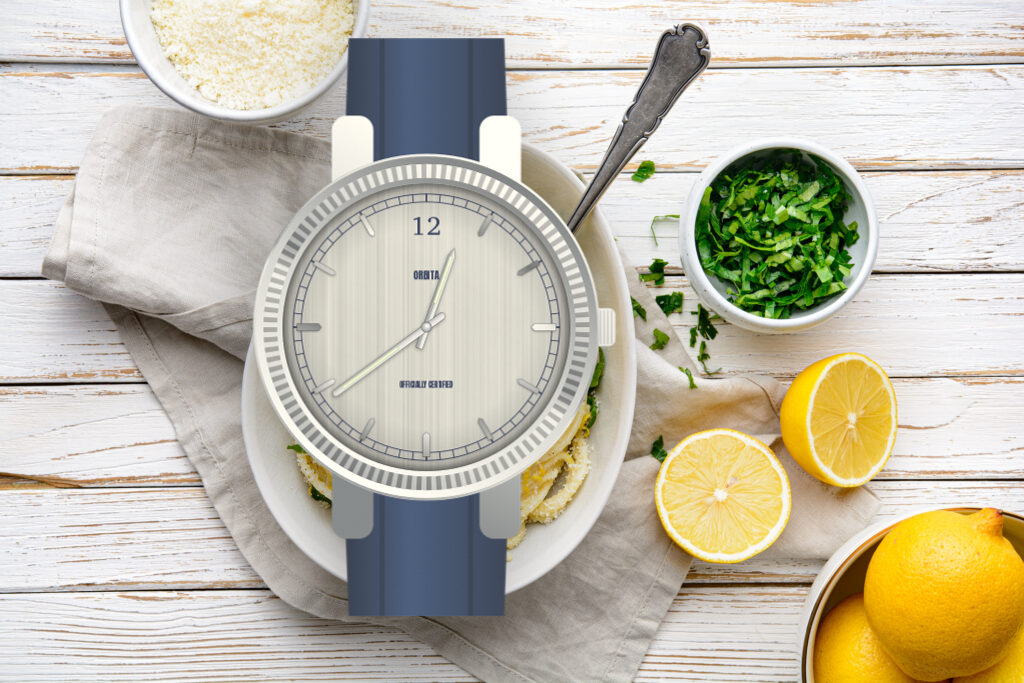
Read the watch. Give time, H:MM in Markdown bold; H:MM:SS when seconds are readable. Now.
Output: **12:39**
